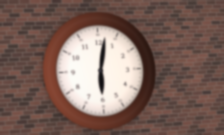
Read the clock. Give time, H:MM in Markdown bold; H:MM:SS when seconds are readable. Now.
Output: **6:02**
